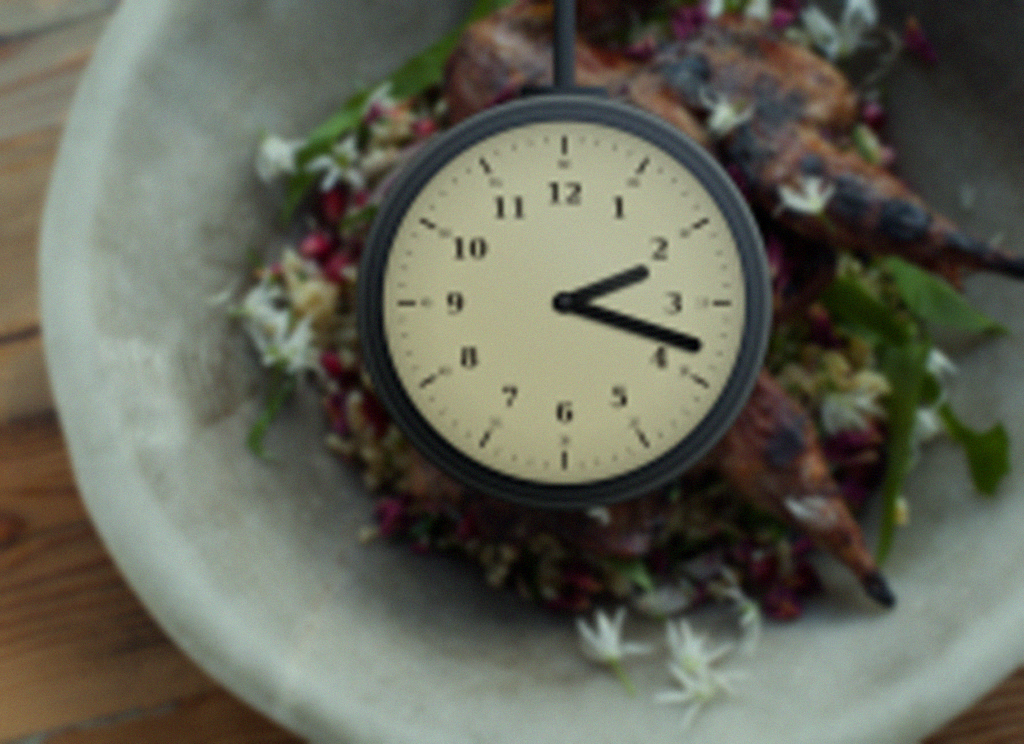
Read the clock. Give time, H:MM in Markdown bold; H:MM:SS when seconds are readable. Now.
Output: **2:18**
